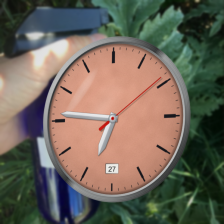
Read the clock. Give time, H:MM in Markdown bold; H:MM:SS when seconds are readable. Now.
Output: **6:46:09**
